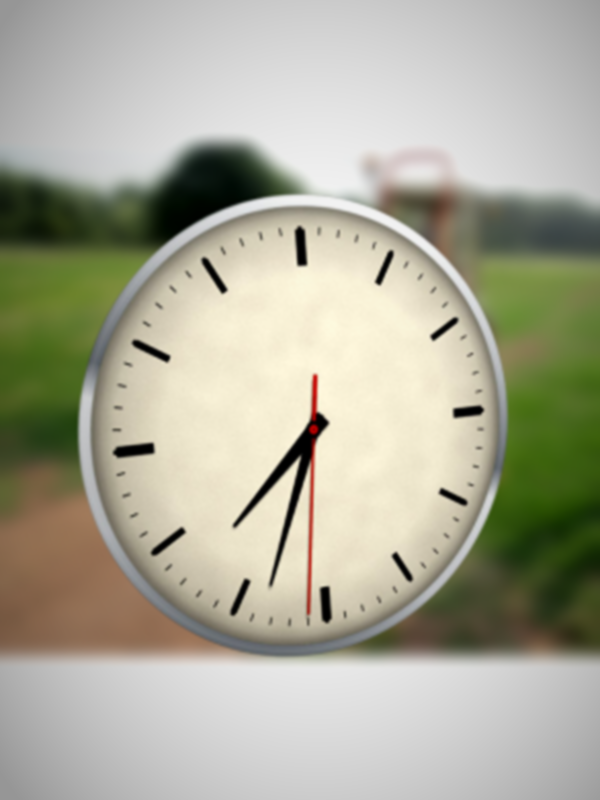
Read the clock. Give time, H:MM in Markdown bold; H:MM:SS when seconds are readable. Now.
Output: **7:33:31**
